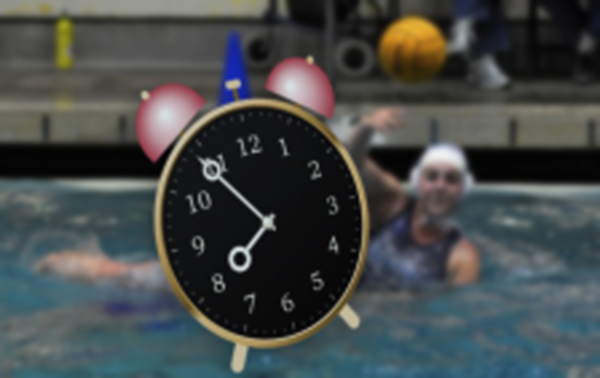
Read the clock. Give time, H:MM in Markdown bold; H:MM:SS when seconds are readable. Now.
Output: **7:54**
